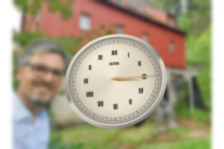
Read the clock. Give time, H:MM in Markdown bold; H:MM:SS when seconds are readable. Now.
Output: **3:15**
